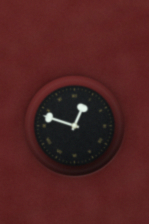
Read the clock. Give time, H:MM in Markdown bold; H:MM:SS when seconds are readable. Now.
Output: **12:48**
